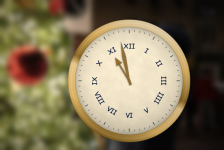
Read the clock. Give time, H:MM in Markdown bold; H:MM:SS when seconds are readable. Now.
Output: **10:58**
